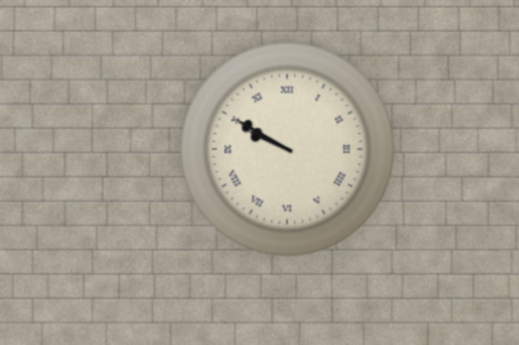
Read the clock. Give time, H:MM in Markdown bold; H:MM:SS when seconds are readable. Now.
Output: **9:50**
